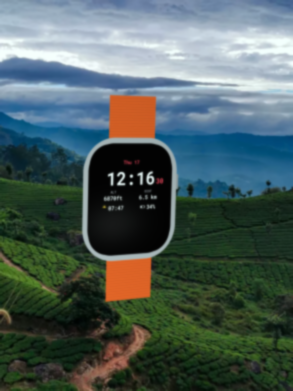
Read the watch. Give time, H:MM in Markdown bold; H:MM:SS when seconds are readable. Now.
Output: **12:16**
